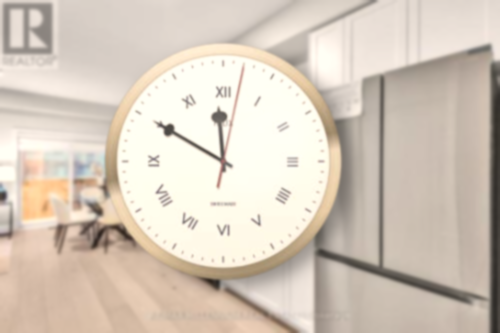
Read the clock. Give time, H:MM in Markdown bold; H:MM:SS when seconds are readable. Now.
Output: **11:50:02**
